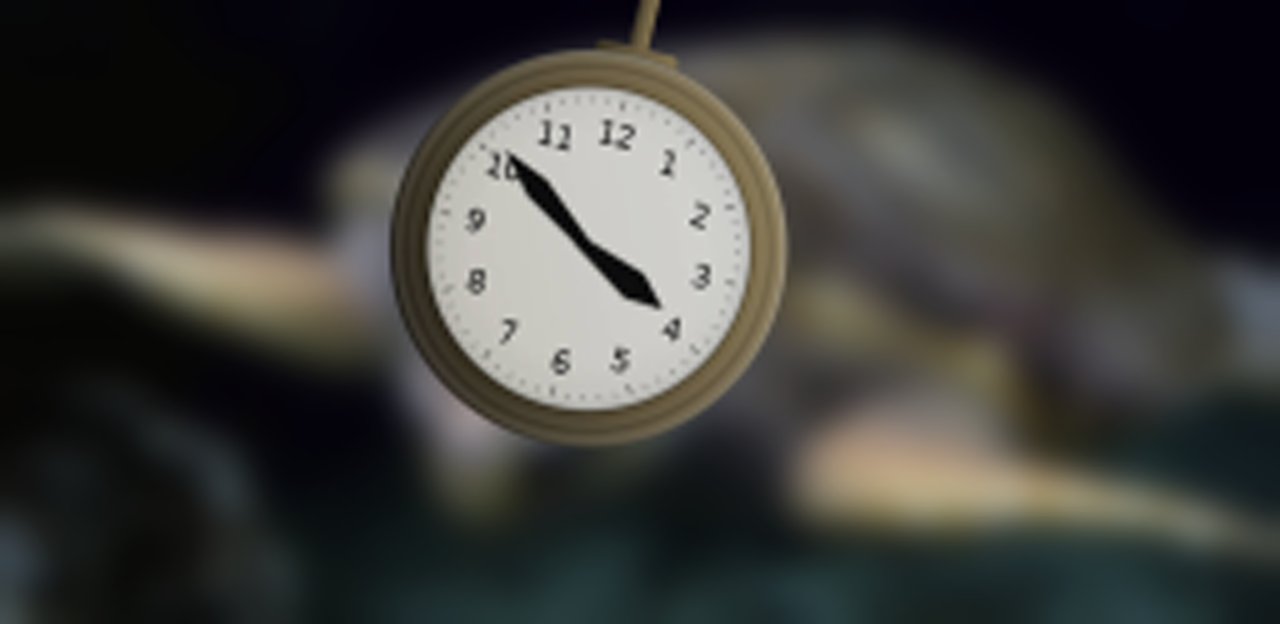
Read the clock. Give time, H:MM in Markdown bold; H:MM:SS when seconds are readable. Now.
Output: **3:51**
